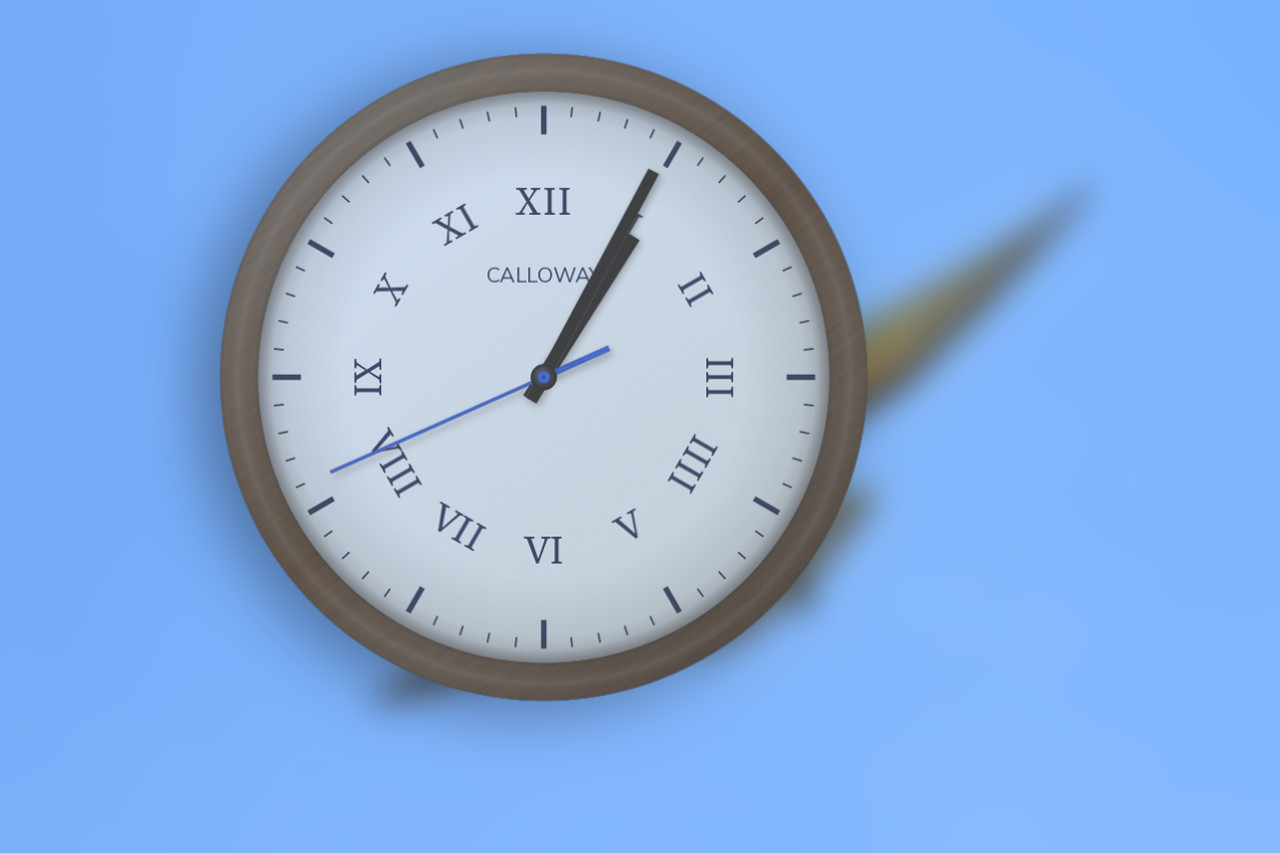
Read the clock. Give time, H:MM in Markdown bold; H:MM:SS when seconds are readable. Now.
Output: **1:04:41**
